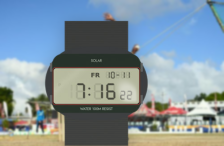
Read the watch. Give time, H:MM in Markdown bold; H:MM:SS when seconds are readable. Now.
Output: **7:16:22**
